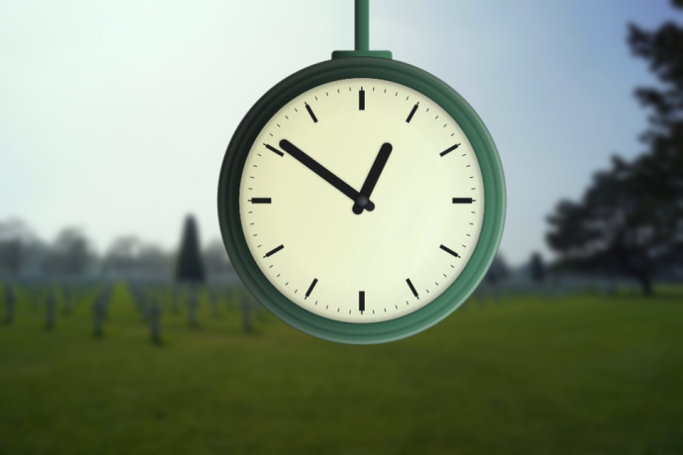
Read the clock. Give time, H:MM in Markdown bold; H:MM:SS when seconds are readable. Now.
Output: **12:51**
